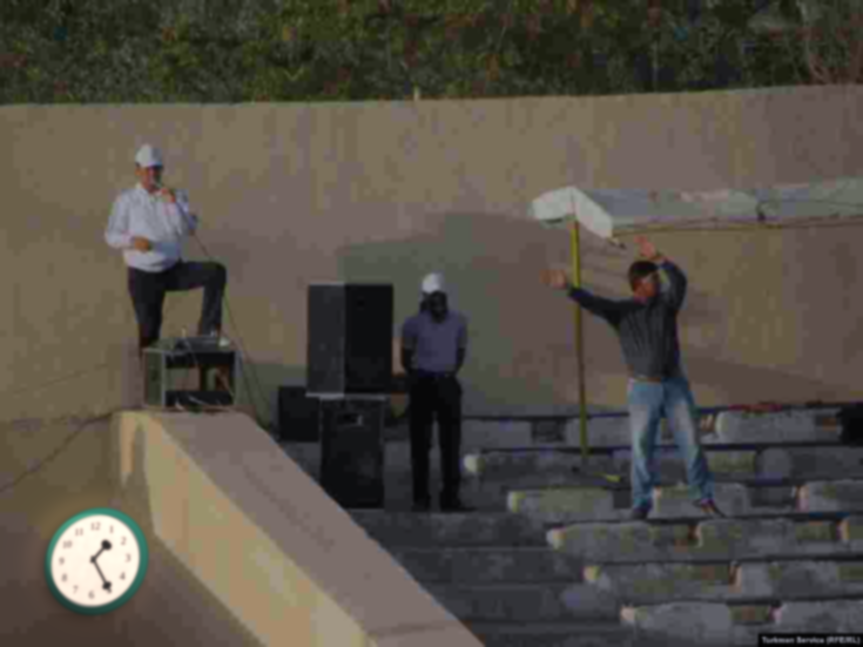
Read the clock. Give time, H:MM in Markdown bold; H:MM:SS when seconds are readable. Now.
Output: **1:25**
